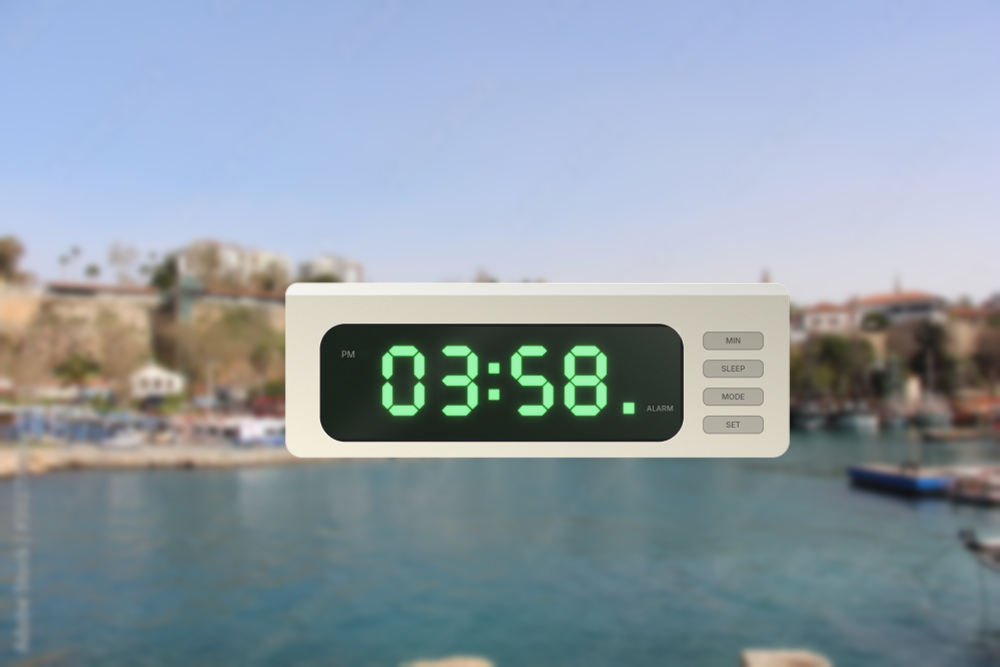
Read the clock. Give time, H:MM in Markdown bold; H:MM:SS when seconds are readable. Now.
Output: **3:58**
